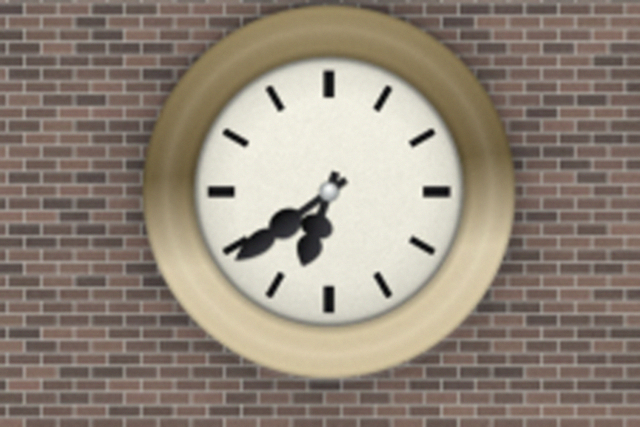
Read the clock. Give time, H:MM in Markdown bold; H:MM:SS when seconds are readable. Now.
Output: **6:39**
